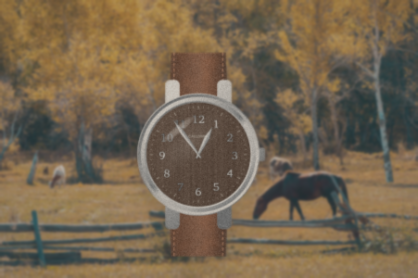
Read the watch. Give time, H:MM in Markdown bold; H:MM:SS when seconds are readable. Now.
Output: **12:54**
